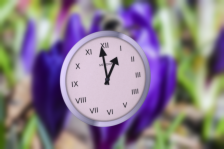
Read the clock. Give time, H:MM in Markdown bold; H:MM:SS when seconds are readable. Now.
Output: **12:59**
